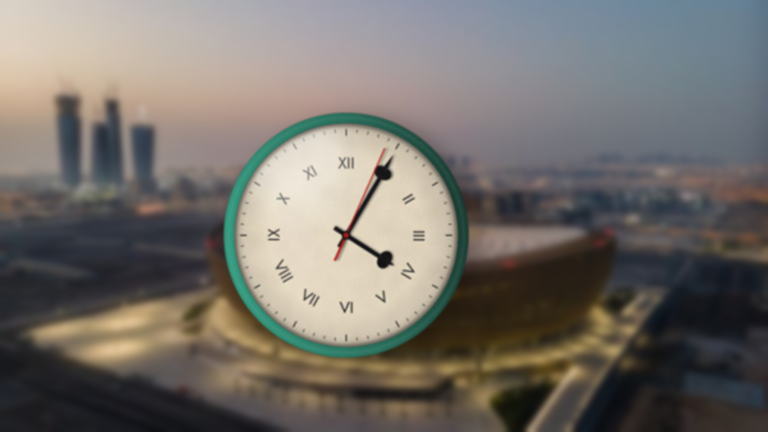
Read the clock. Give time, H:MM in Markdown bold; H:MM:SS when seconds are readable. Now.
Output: **4:05:04**
